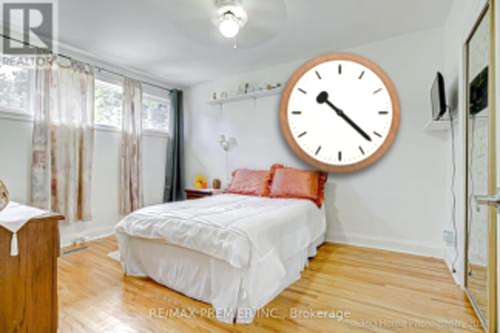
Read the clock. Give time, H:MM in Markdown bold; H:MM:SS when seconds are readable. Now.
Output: **10:22**
